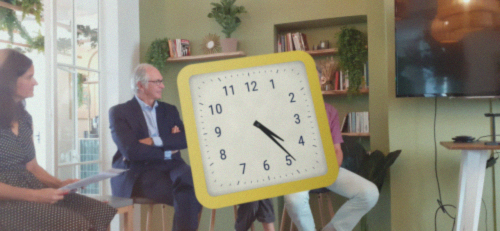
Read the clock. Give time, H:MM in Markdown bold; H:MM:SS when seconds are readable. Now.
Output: **4:24**
